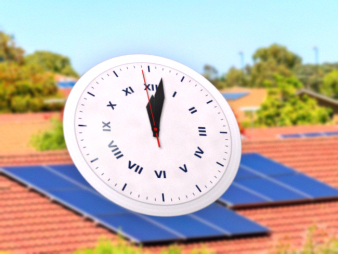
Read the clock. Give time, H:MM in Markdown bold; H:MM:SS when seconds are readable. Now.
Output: **12:01:59**
